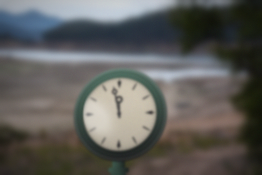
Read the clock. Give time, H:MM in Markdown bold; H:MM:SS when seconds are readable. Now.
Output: **11:58**
